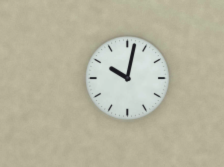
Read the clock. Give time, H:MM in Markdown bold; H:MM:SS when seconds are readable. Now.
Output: **10:02**
